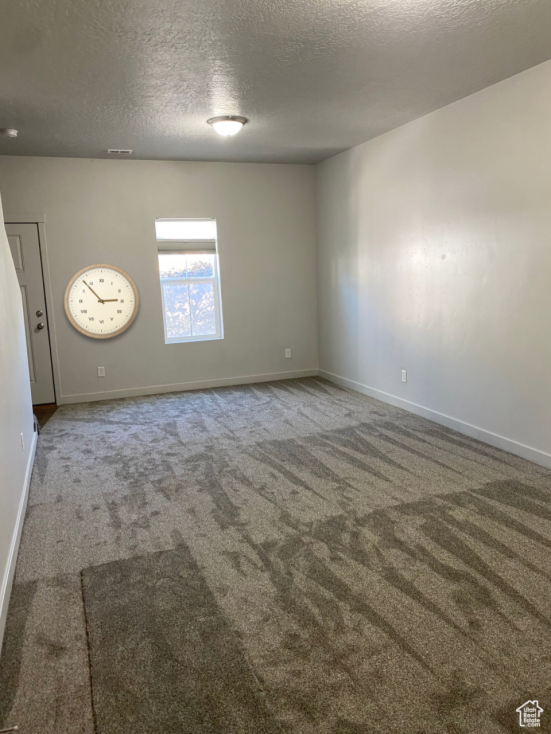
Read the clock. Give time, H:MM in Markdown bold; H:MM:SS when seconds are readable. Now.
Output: **2:53**
